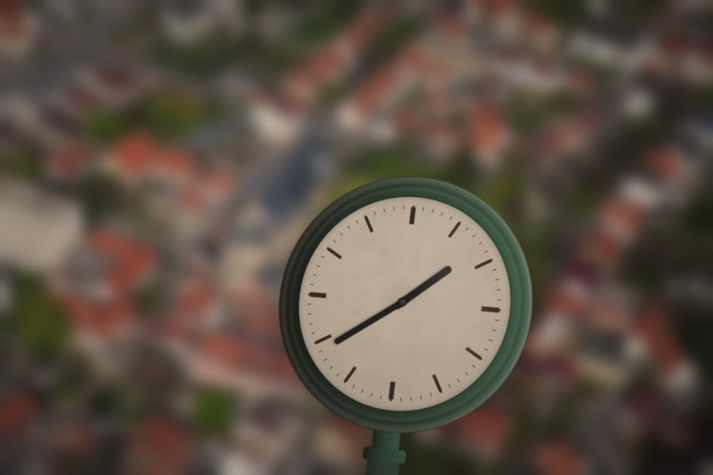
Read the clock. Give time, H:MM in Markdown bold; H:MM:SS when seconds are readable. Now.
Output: **1:39**
